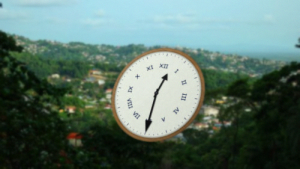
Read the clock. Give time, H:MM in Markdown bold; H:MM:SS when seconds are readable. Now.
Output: **12:30**
